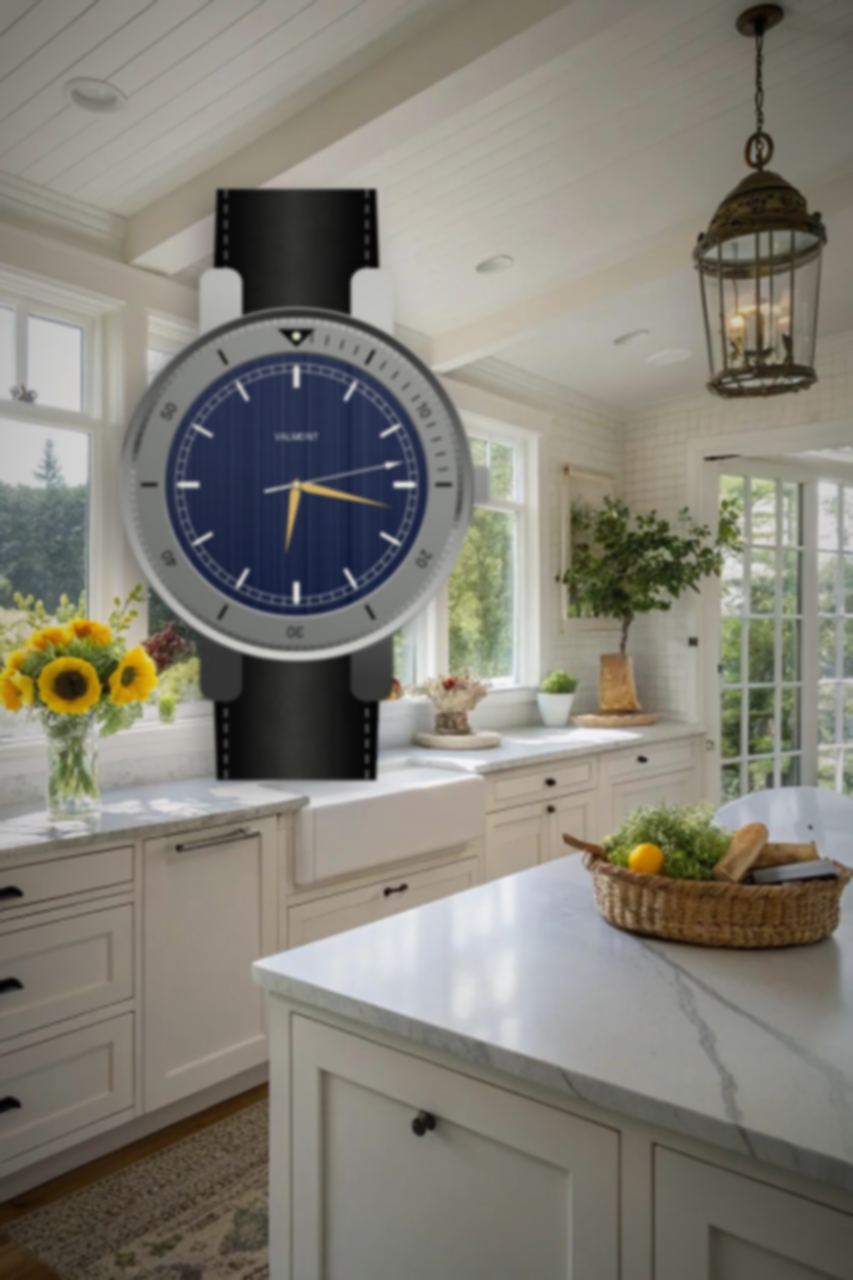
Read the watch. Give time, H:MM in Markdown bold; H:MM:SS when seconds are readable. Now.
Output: **6:17:13**
